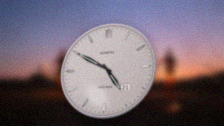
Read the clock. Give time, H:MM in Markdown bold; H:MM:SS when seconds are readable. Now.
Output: **4:50**
